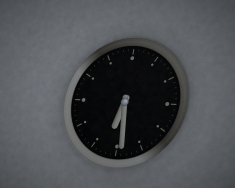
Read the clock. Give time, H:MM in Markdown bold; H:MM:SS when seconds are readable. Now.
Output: **6:29**
